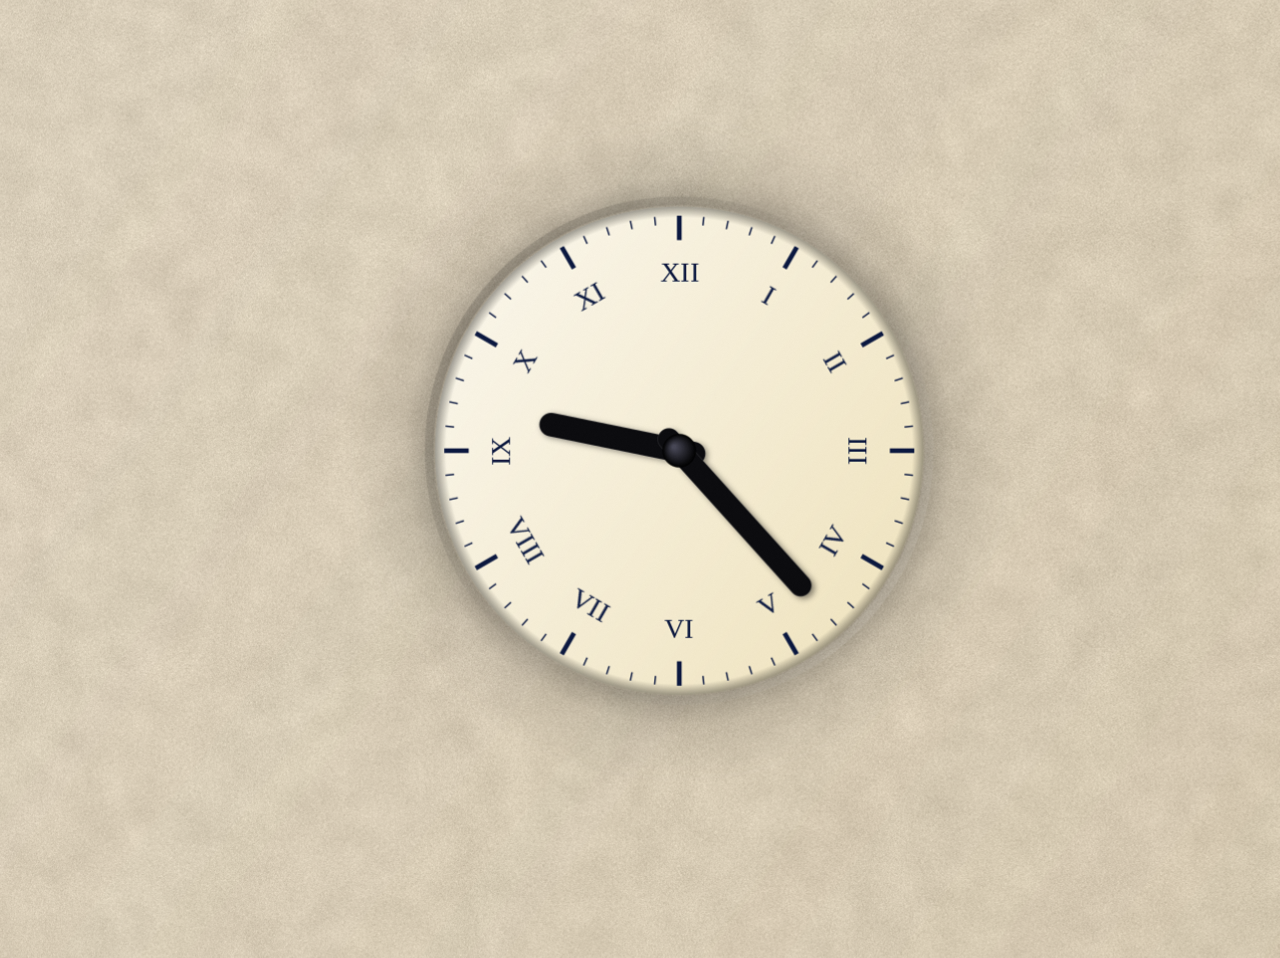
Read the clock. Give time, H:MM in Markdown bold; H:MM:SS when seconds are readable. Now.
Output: **9:23**
